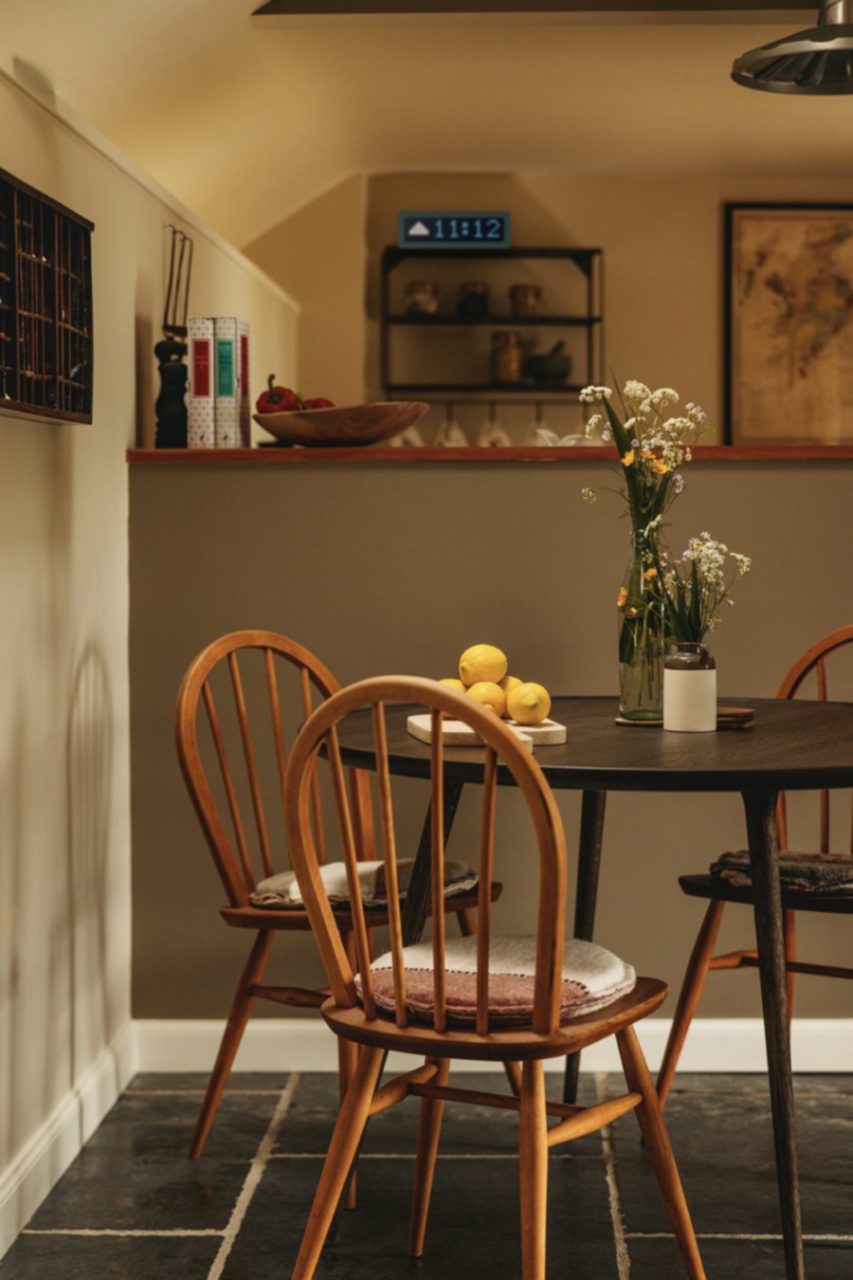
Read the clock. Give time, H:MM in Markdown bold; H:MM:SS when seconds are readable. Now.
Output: **11:12**
